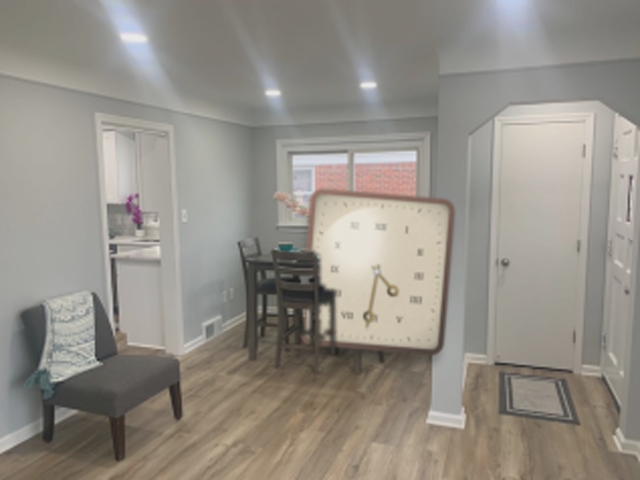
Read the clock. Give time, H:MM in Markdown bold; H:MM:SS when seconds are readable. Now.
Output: **4:31**
